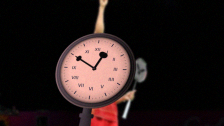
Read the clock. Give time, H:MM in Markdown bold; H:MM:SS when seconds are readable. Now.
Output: **12:50**
